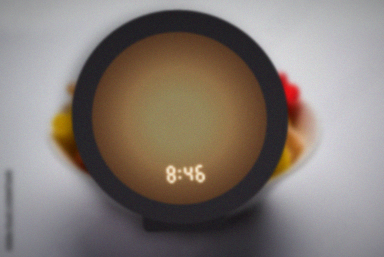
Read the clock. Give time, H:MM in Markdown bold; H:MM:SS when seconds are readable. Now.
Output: **8:46**
